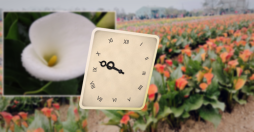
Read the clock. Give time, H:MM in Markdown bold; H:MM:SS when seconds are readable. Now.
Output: **9:48**
